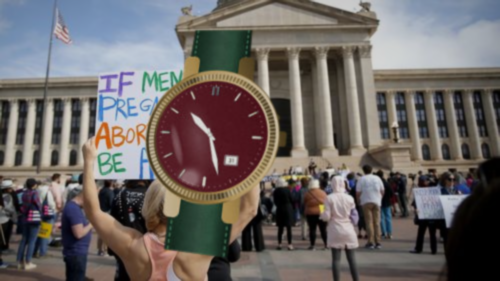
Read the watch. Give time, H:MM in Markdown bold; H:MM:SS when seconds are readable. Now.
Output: **10:27**
